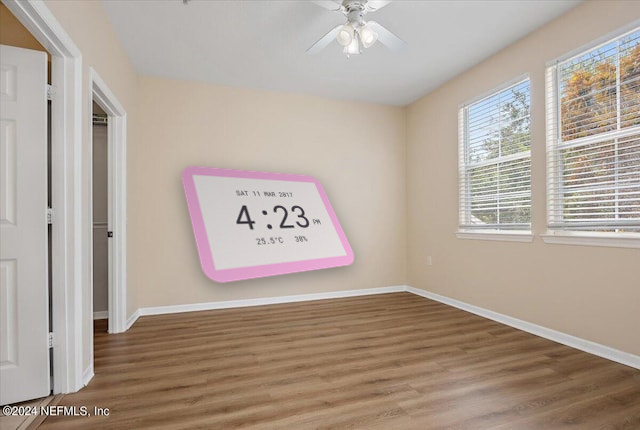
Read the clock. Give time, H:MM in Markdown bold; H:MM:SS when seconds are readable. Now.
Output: **4:23**
